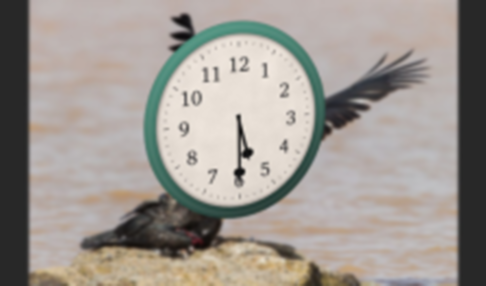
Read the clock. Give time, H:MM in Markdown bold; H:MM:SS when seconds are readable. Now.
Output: **5:30**
